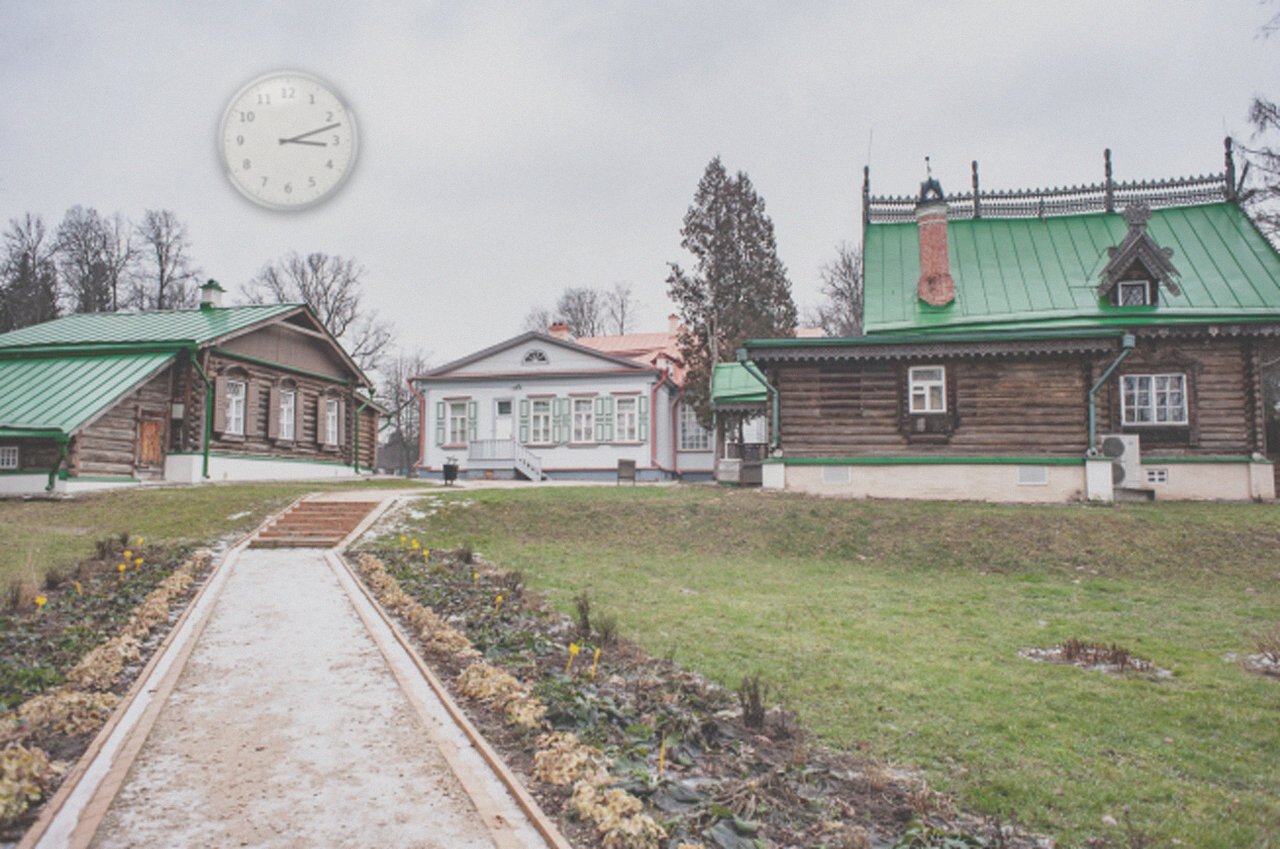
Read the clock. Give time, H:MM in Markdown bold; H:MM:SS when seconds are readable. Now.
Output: **3:12**
